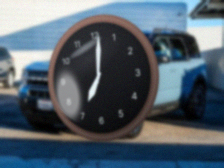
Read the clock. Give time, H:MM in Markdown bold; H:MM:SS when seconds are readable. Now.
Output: **7:01**
